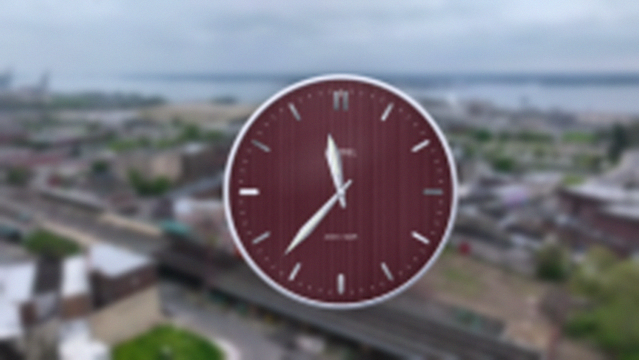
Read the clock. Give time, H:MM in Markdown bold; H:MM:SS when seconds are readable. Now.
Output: **11:37**
